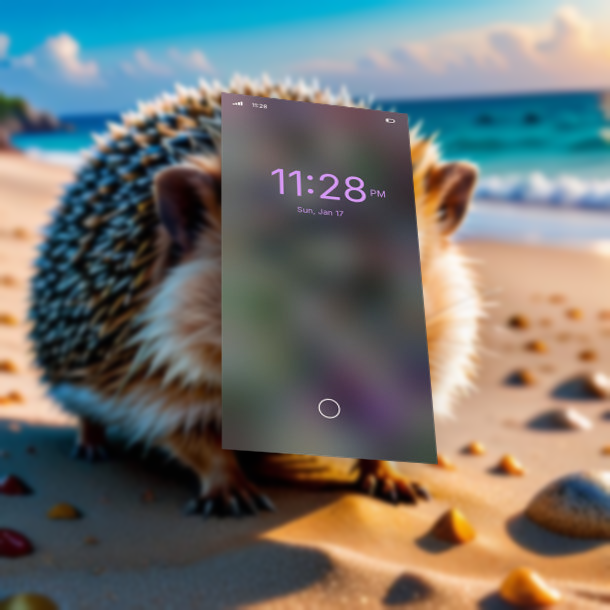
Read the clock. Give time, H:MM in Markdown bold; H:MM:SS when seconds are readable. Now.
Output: **11:28**
